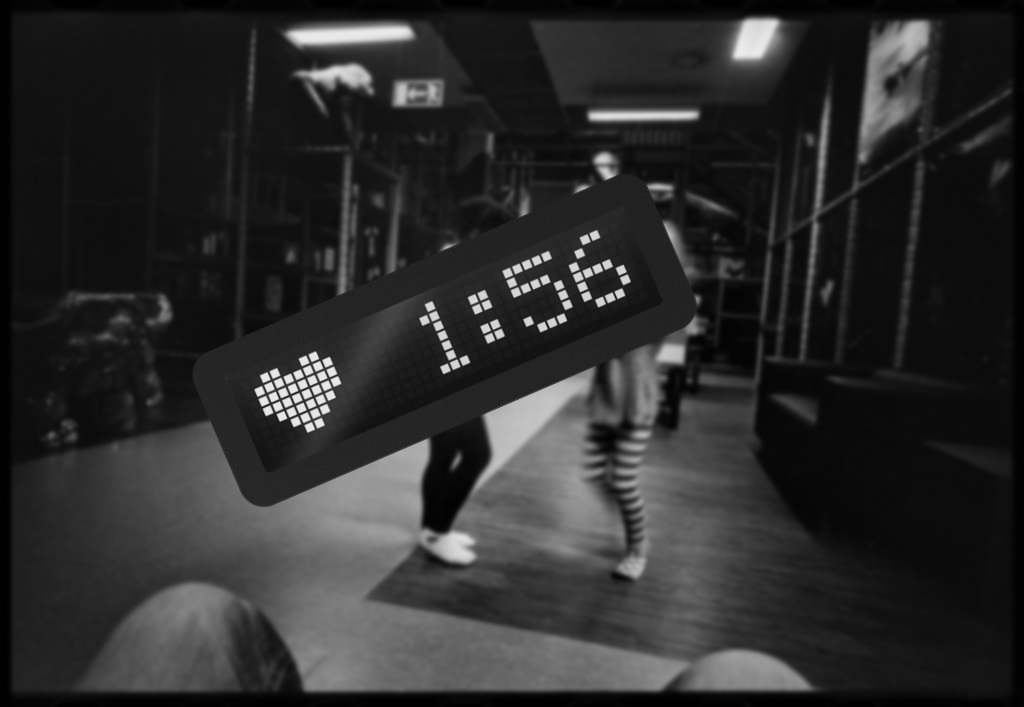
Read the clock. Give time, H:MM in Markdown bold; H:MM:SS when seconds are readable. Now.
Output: **1:56**
